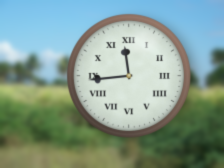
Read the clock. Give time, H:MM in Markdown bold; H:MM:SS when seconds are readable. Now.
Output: **11:44**
